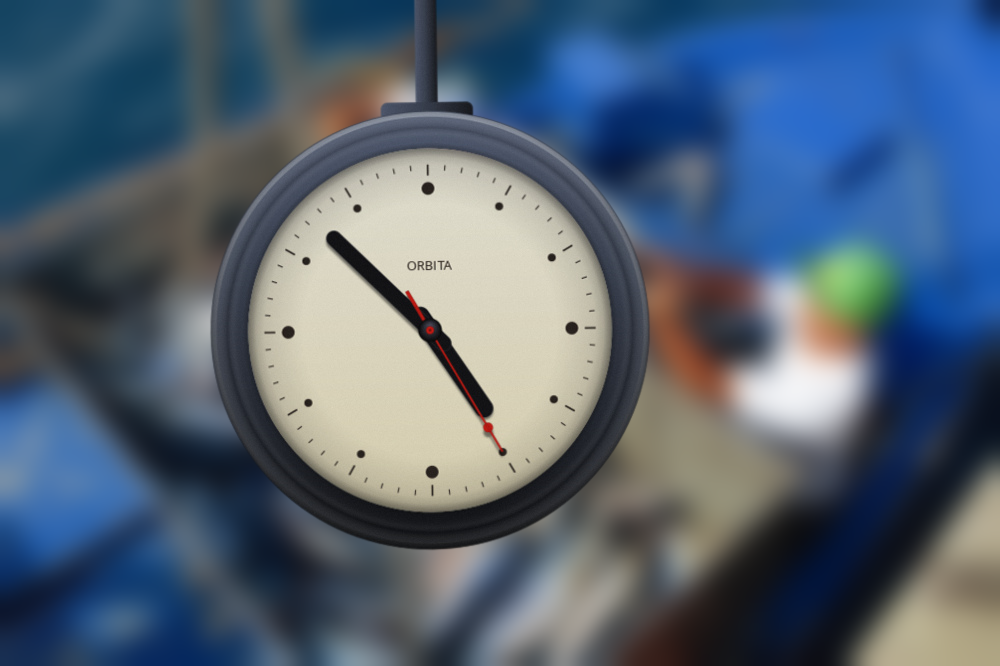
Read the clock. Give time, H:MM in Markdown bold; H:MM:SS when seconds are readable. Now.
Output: **4:52:25**
